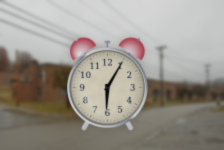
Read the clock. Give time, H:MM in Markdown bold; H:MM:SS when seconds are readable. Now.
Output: **6:05**
